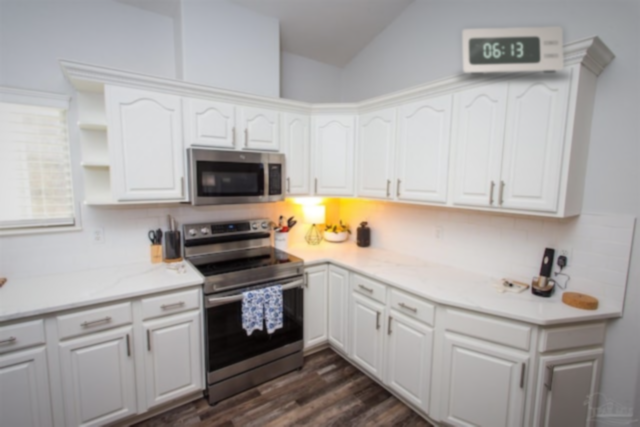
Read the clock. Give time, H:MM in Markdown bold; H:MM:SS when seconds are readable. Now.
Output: **6:13**
